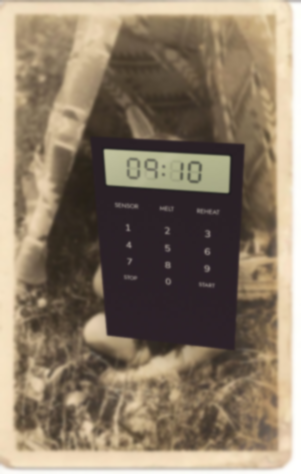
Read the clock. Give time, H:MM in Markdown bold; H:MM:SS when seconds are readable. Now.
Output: **9:10**
